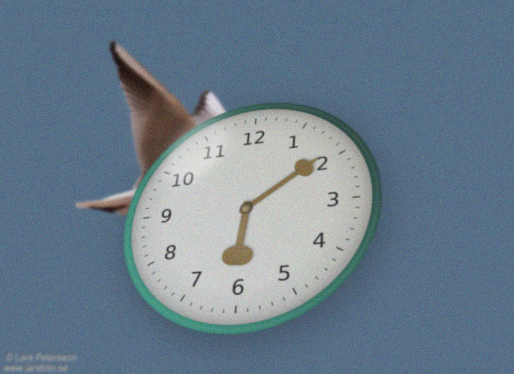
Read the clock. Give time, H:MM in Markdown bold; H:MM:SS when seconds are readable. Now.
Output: **6:09**
